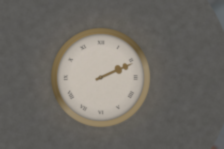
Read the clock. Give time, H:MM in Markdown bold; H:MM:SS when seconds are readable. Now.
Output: **2:11**
